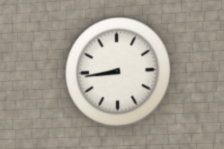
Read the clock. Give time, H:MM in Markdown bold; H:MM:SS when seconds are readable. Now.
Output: **8:44**
